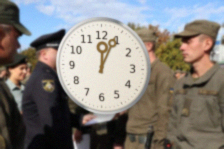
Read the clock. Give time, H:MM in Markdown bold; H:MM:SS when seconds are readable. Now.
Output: **12:04**
